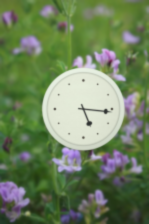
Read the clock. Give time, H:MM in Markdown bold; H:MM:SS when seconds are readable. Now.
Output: **5:16**
